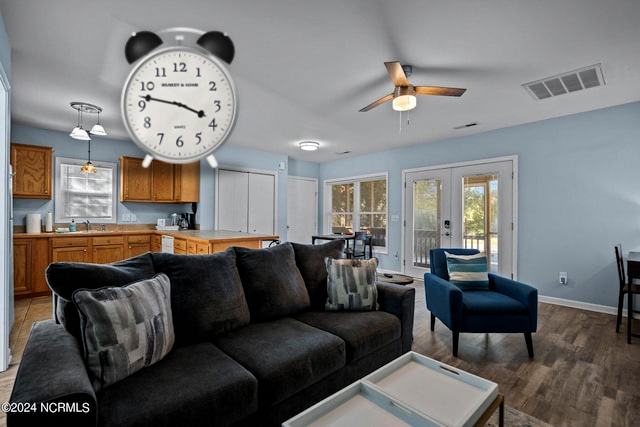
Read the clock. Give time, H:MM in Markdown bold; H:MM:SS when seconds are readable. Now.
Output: **3:47**
